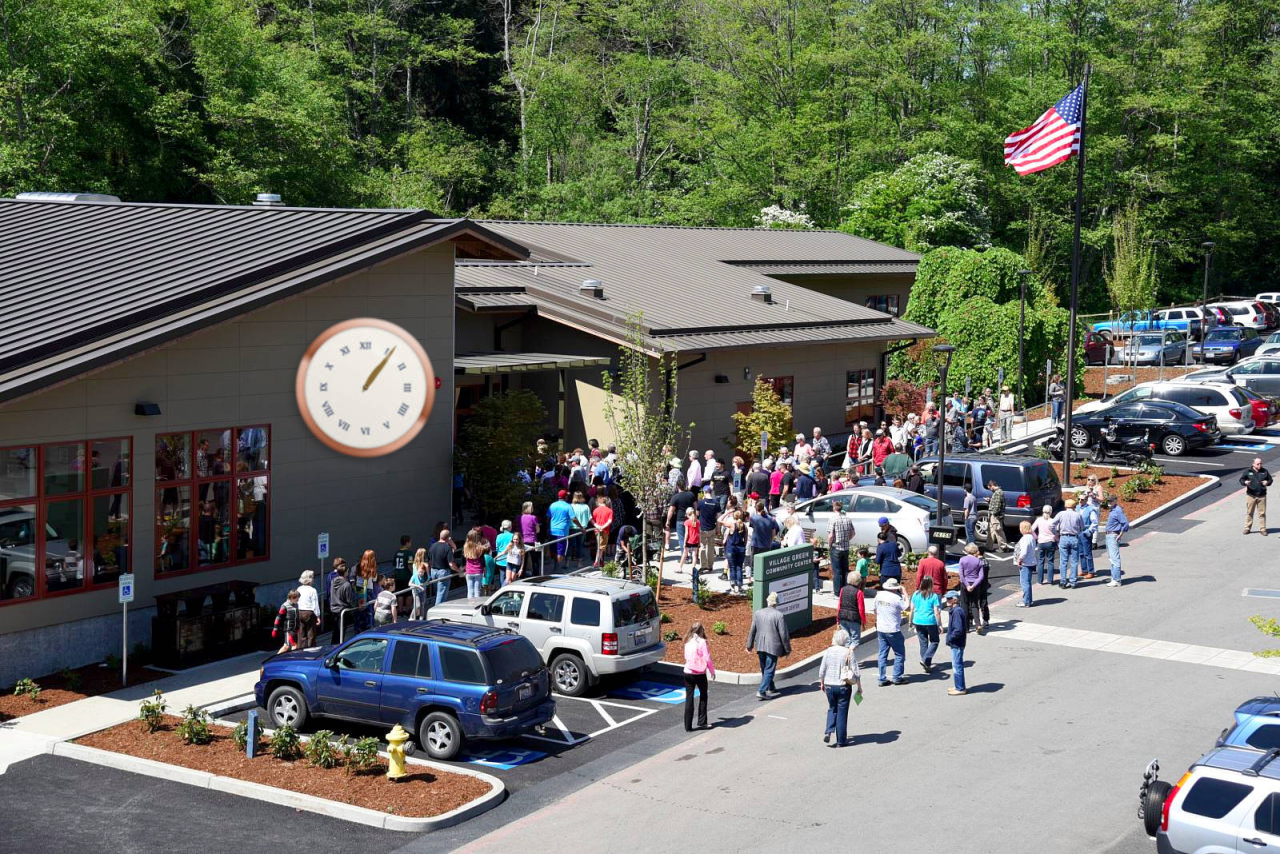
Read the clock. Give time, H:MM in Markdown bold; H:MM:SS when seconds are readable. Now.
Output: **1:06**
